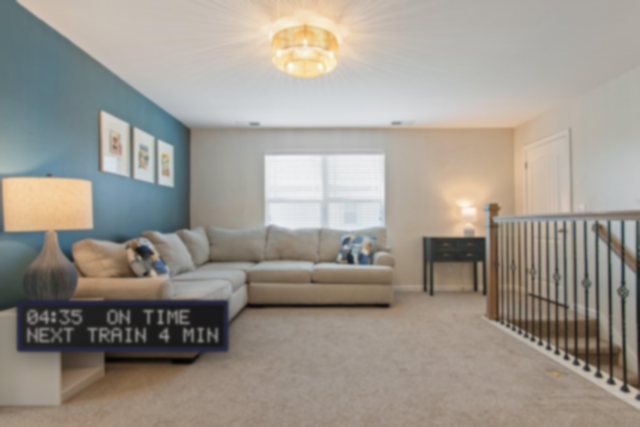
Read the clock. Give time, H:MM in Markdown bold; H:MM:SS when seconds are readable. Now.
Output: **4:35**
